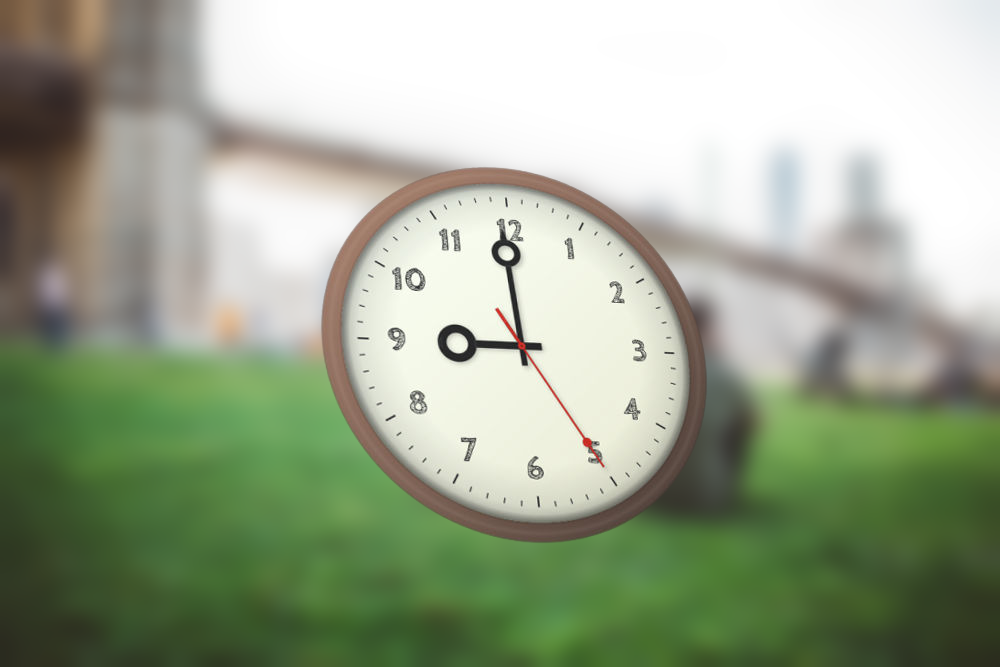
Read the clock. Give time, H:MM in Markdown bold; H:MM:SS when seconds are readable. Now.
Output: **8:59:25**
